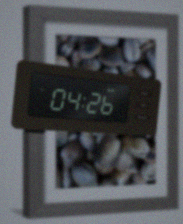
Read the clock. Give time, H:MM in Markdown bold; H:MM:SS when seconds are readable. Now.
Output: **4:26**
